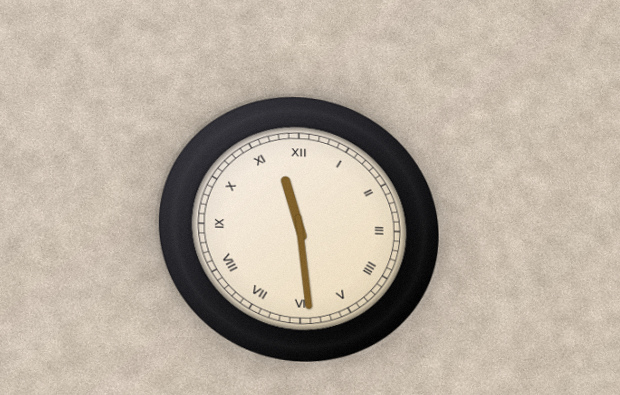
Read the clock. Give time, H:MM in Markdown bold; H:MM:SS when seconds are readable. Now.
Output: **11:29**
